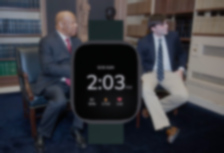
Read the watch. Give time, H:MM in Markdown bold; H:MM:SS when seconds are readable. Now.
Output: **2:03**
